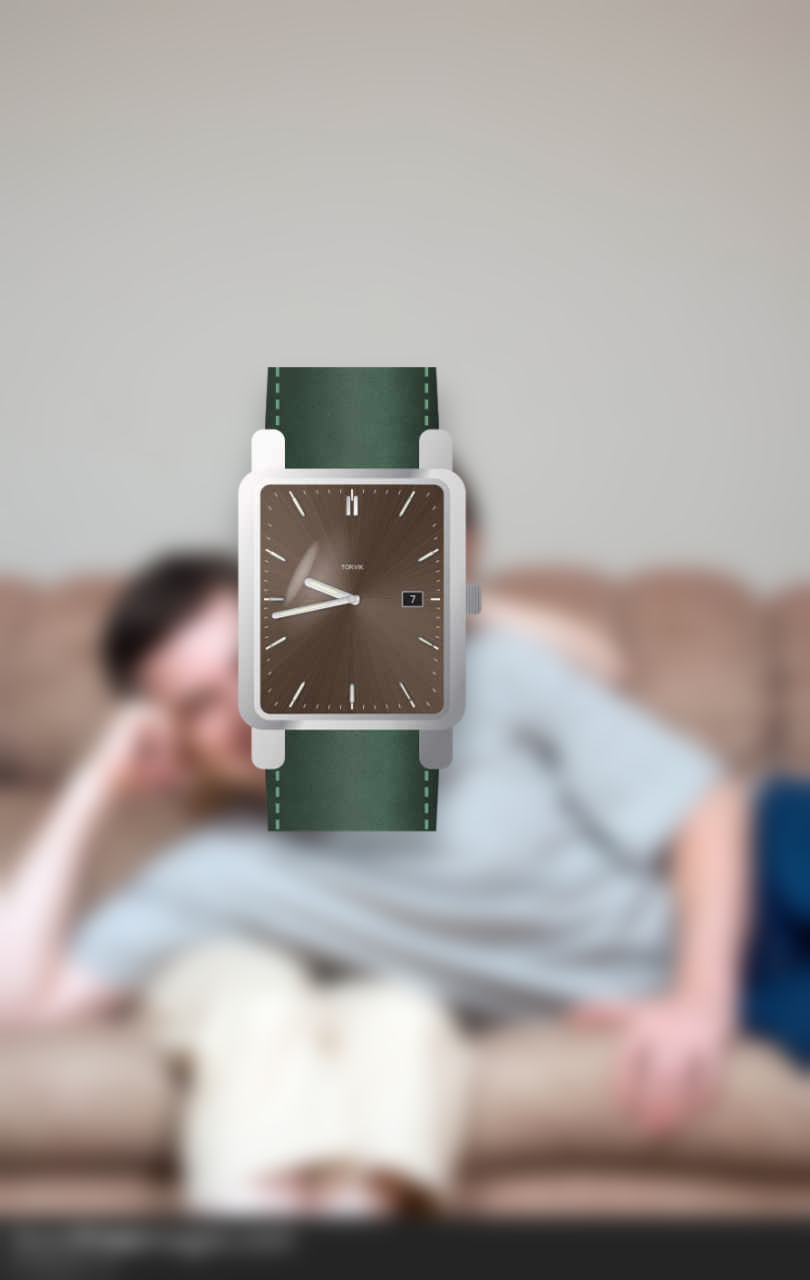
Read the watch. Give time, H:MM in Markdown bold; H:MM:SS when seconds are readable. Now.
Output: **9:43**
